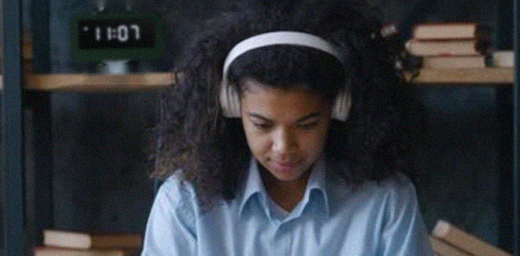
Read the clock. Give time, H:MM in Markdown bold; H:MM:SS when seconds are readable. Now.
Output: **11:07**
